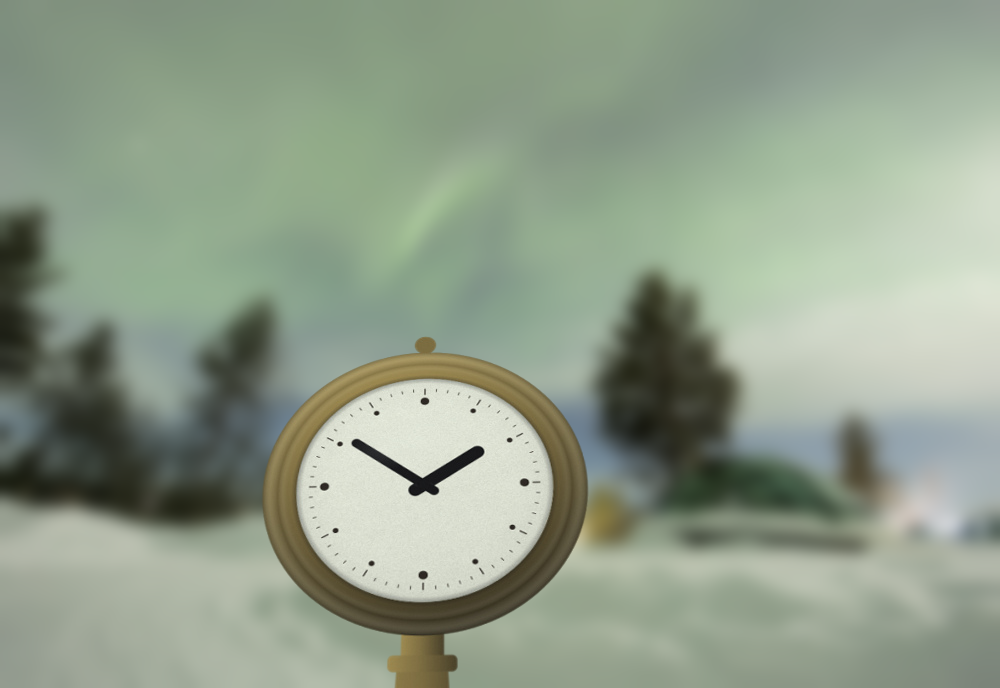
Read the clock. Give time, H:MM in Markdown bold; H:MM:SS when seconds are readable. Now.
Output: **1:51**
